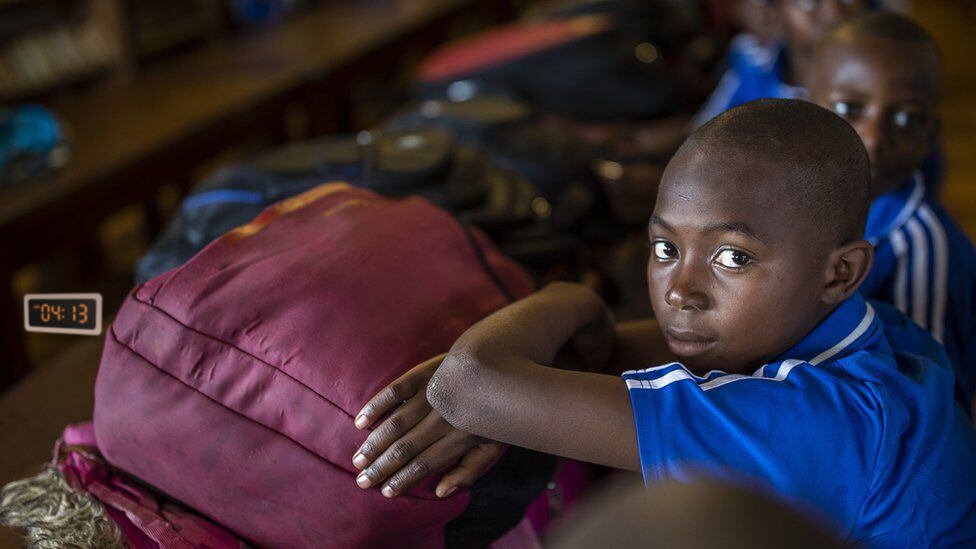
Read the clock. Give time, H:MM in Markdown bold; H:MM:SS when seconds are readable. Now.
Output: **4:13**
